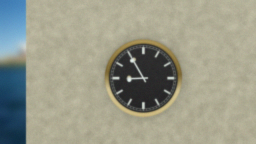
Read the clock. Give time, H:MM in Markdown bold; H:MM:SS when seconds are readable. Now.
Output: **8:55**
